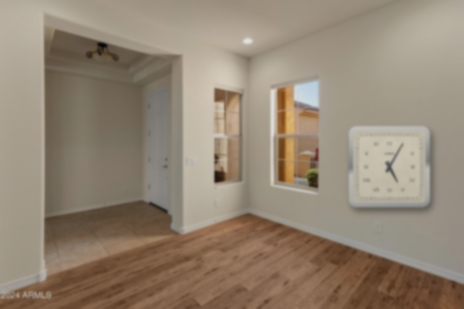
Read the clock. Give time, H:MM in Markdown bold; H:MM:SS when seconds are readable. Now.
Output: **5:05**
